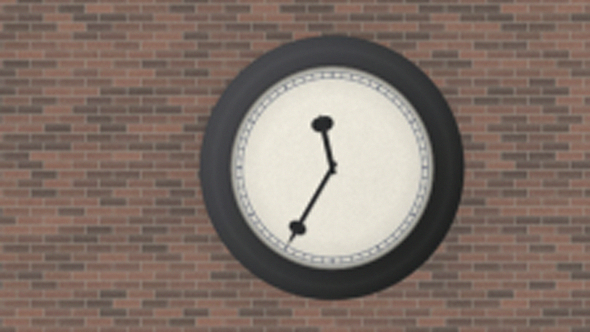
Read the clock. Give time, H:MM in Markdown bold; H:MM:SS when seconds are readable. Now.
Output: **11:35**
